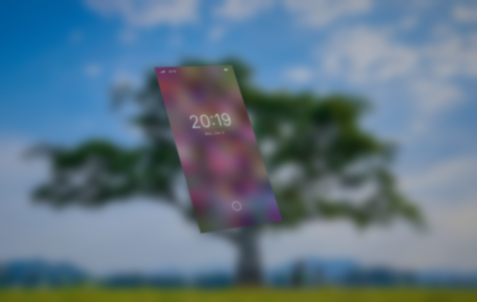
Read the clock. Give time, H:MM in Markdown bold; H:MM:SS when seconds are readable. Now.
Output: **20:19**
